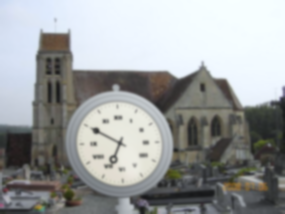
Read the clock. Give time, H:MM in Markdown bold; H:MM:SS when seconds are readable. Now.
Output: **6:50**
